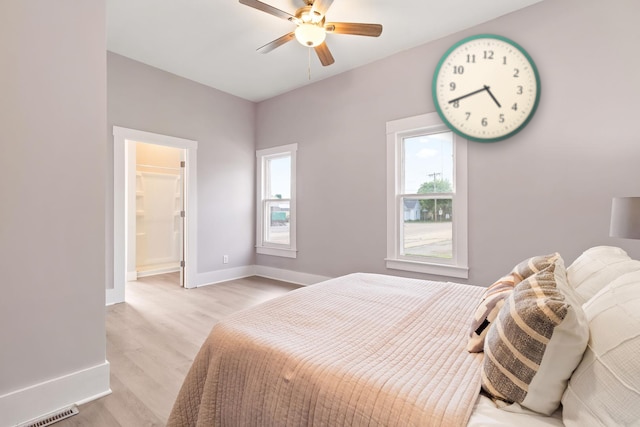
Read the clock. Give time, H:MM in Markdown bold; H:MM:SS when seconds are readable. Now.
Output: **4:41**
